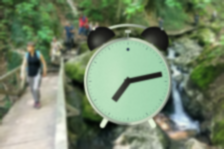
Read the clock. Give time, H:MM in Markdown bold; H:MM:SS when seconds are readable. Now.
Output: **7:13**
